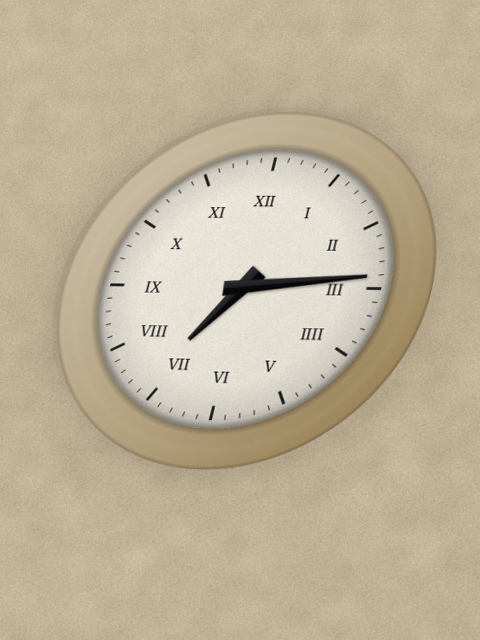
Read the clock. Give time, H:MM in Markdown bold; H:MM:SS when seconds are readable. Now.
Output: **7:14**
